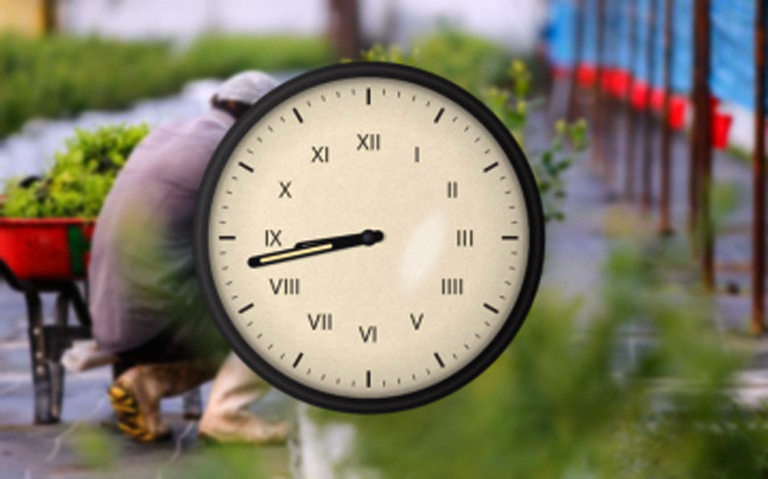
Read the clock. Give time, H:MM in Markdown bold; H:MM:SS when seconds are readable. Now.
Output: **8:43**
